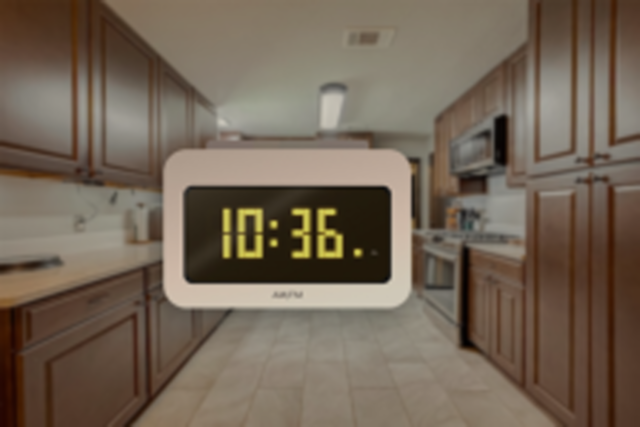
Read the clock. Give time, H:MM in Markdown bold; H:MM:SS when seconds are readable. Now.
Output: **10:36**
